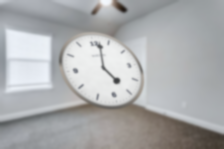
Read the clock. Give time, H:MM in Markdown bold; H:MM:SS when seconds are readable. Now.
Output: **5:02**
